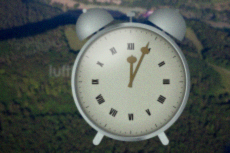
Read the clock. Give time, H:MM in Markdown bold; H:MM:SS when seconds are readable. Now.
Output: **12:04**
